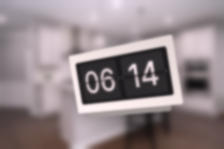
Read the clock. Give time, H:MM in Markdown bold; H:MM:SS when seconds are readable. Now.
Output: **6:14**
